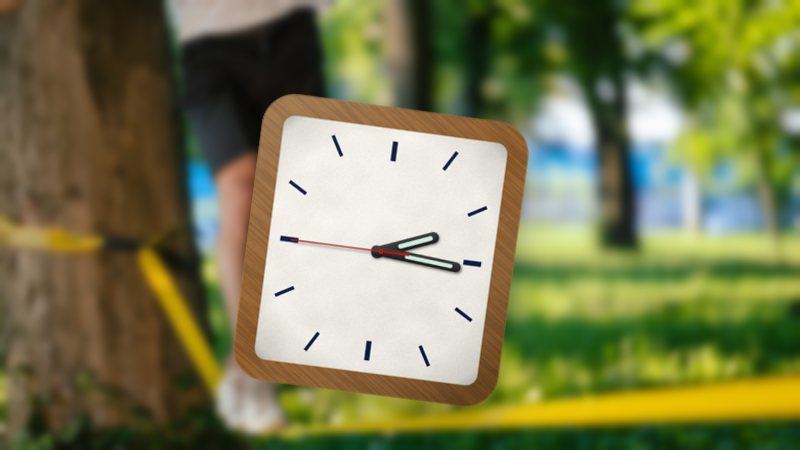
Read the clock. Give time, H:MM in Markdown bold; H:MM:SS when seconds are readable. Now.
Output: **2:15:45**
